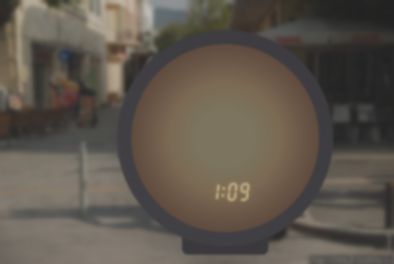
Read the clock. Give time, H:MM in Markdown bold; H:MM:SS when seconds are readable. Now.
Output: **1:09**
